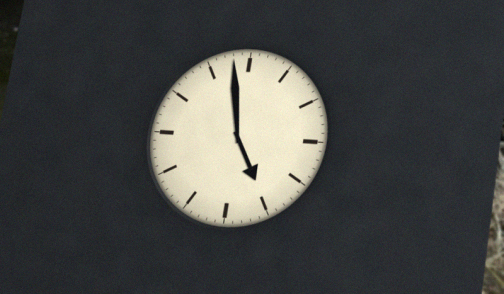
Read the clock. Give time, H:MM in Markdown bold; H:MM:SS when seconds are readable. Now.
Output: **4:58**
